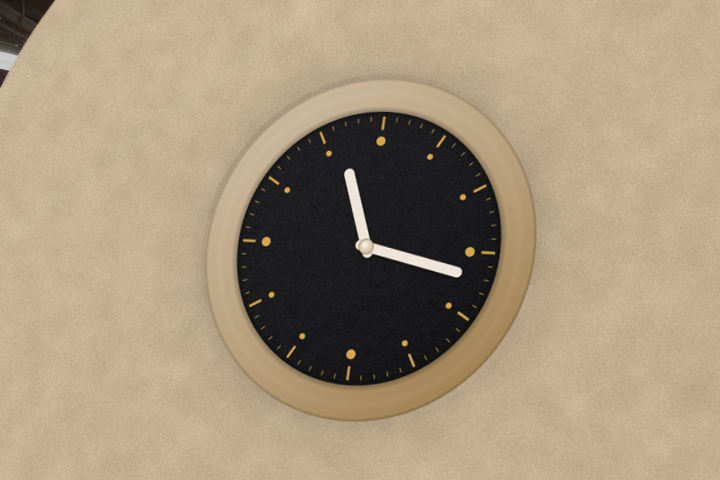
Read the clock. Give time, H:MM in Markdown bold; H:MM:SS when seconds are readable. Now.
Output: **11:17**
